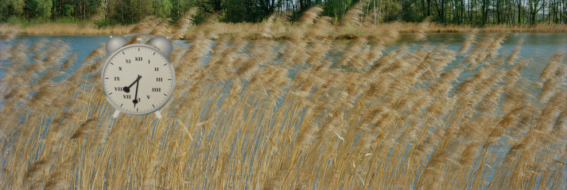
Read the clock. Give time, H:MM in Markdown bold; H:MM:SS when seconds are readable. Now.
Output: **7:31**
